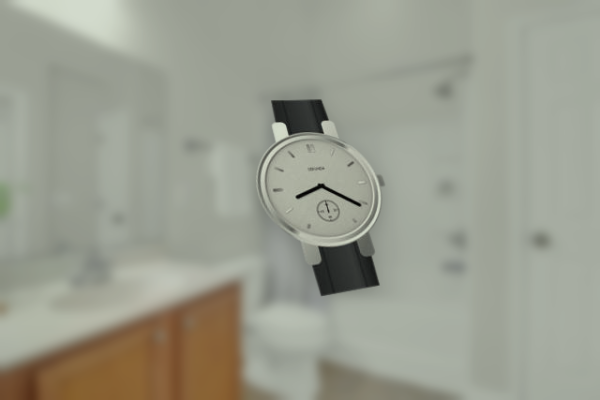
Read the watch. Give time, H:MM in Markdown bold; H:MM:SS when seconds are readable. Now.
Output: **8:21**
